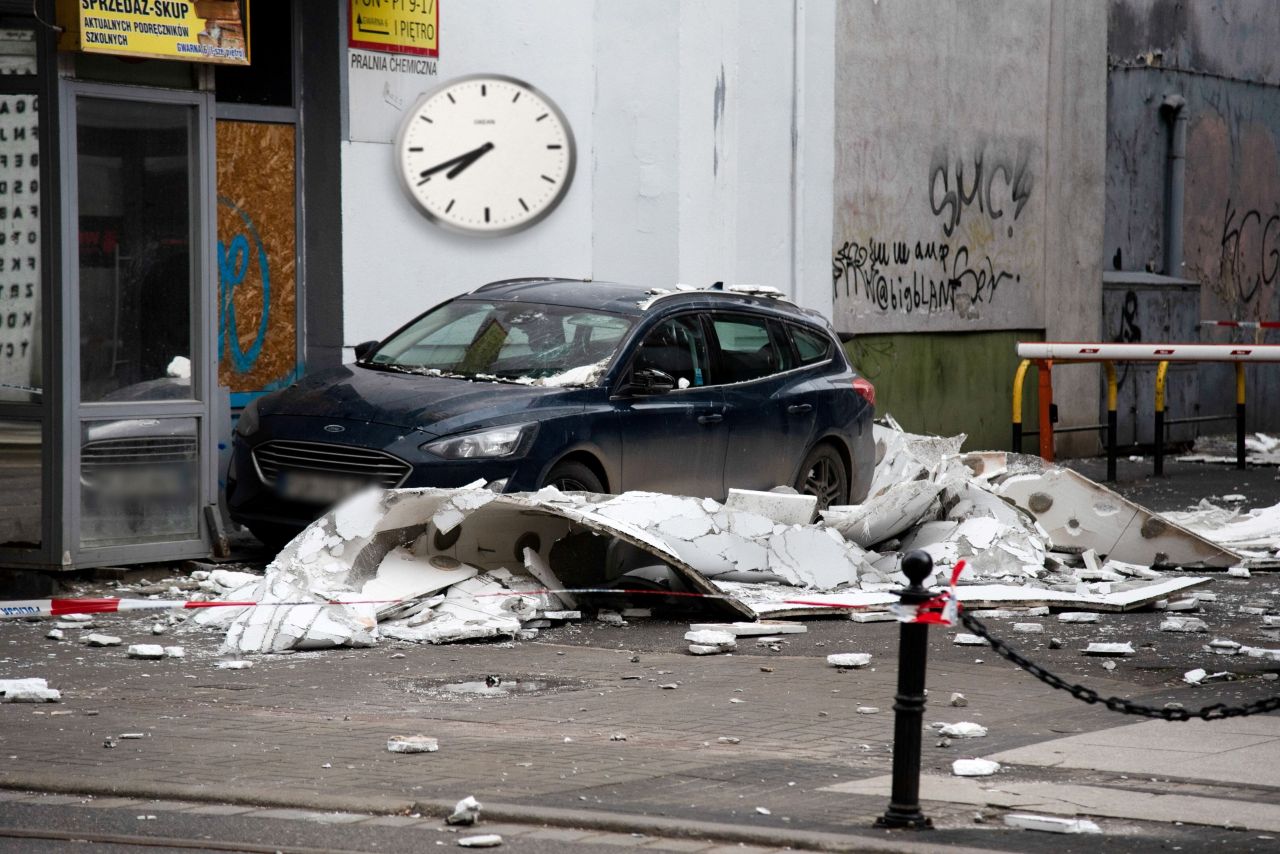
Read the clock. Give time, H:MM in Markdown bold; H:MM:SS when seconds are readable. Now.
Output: **7:41**
